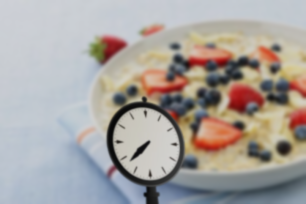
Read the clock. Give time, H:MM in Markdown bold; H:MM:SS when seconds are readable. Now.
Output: **7:38**
